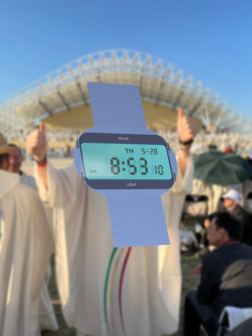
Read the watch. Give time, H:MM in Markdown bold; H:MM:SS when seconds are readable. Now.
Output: **8:53:10**
